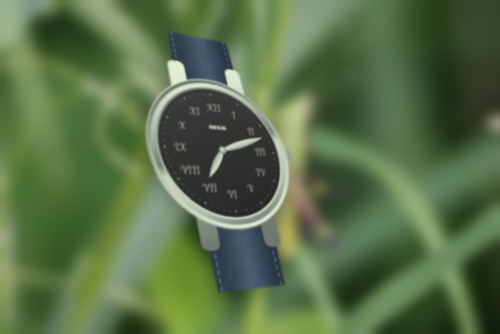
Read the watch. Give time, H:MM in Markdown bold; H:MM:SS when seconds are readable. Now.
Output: **7:12**
